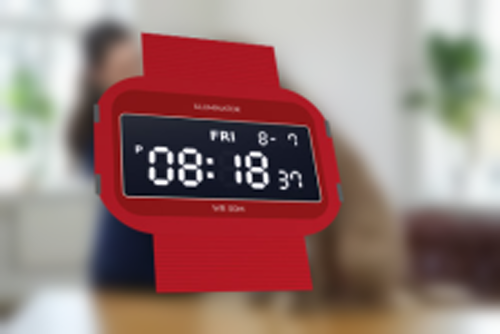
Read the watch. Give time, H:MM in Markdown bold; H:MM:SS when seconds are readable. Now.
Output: **8:18:37**
